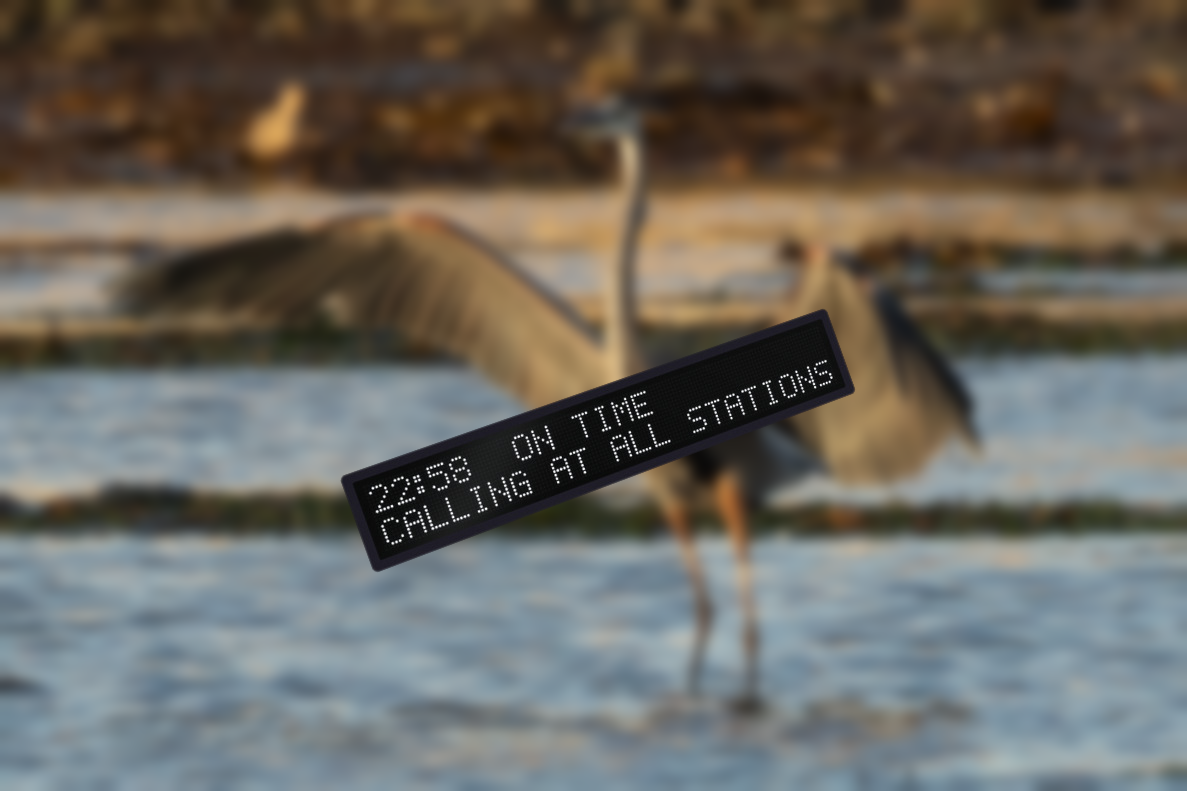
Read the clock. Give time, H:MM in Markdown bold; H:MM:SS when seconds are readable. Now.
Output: **22:58**
